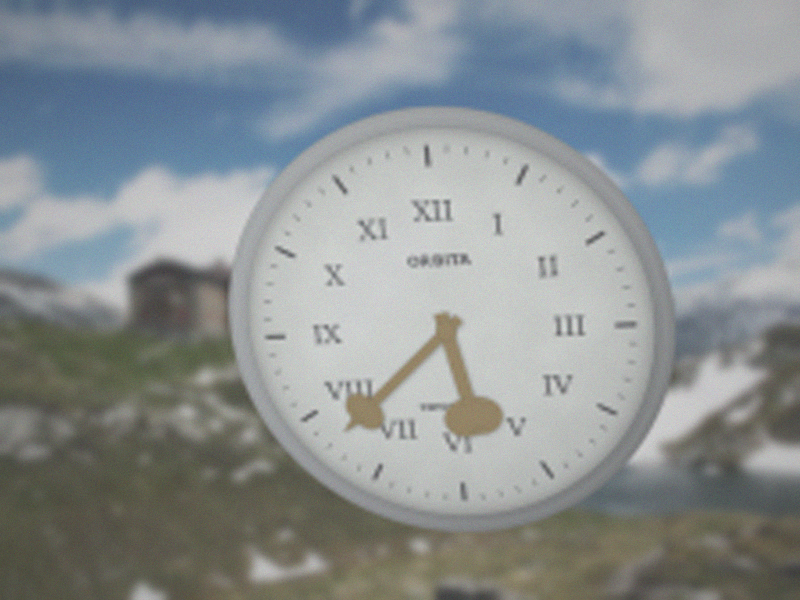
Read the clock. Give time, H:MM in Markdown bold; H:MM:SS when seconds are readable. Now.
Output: **5:38**
